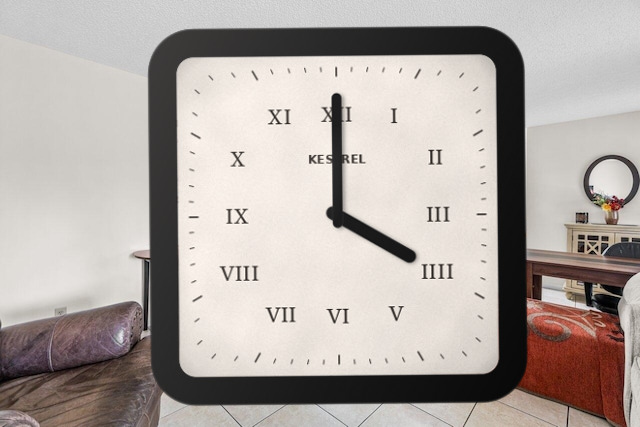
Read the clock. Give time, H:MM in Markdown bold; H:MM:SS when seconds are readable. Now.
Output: **4:00**
